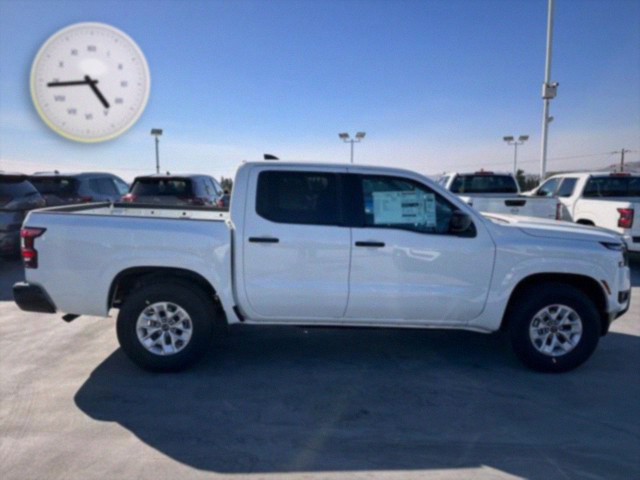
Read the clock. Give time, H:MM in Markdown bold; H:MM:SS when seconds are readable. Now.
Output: **4:44**
